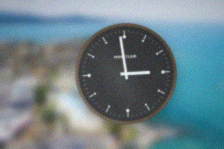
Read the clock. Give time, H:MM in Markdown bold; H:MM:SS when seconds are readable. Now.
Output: **2:59**
